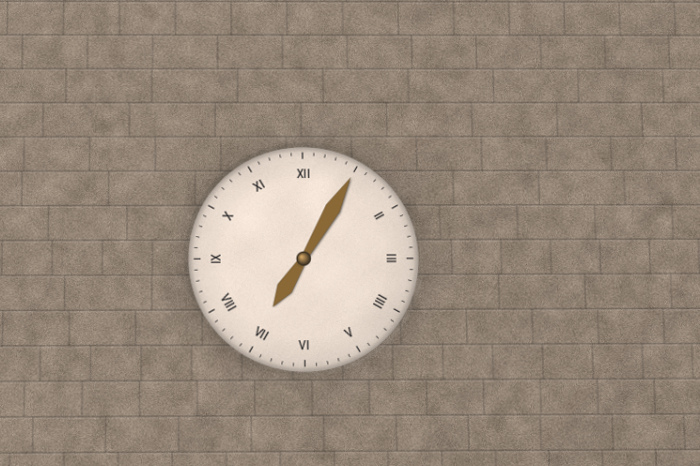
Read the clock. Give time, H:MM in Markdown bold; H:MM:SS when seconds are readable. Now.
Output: **7:05**
